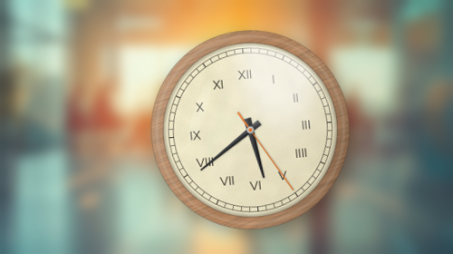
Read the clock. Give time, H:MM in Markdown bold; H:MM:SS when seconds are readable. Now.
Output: **5:39:25**
